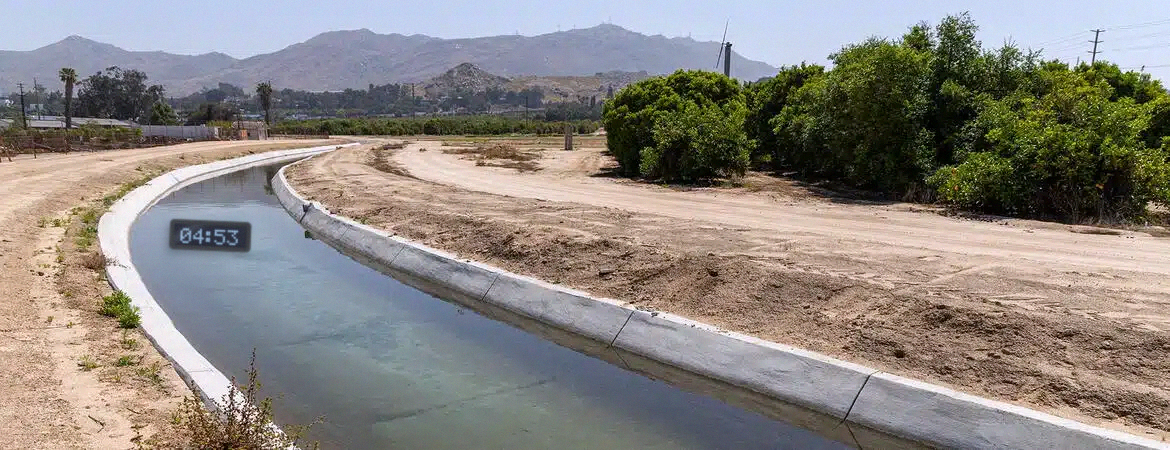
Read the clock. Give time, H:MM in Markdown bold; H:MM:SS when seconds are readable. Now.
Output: **4:53**
